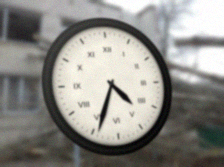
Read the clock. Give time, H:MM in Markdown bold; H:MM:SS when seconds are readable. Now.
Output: **4:34**
